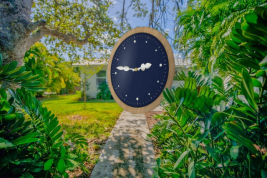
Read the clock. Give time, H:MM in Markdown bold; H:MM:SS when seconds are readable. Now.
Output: **2:47**
